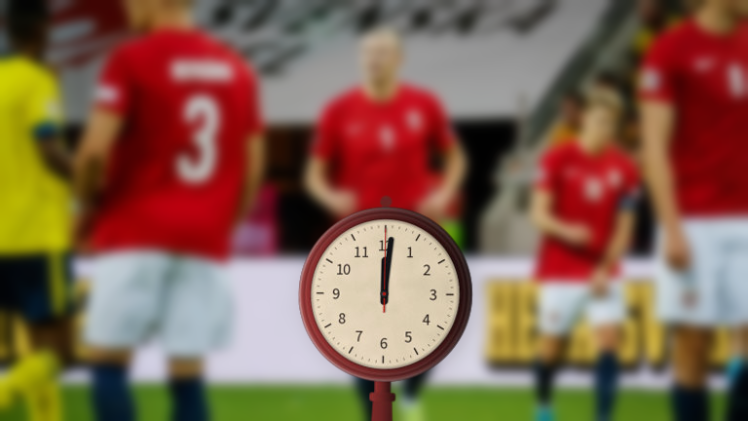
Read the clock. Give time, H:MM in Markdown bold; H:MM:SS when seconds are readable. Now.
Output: **12:01:00**
